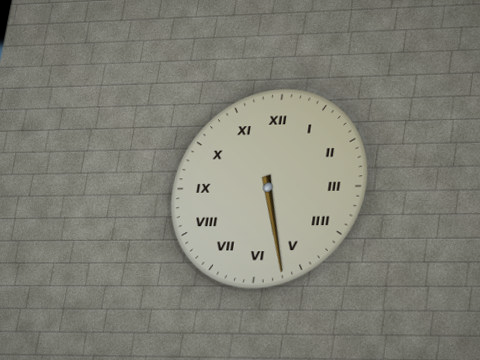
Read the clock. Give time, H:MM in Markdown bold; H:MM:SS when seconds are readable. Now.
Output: **5:27**
